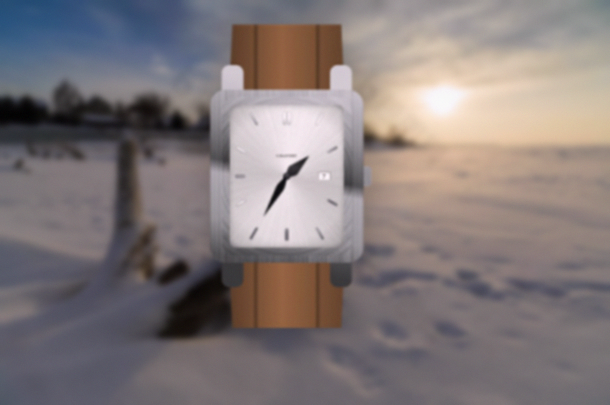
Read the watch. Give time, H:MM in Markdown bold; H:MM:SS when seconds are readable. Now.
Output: **1:35**
